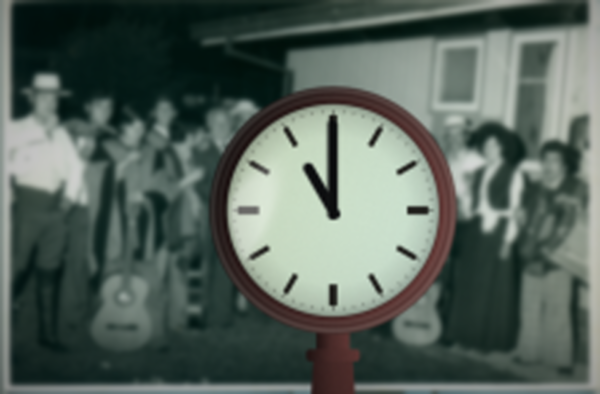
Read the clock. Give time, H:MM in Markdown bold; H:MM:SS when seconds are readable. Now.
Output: **11:00**
